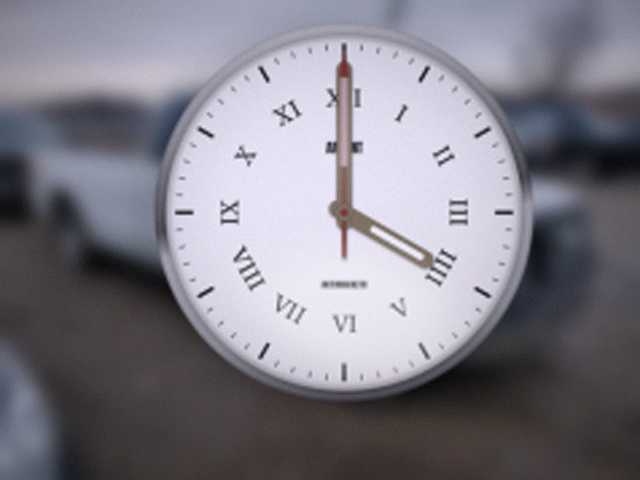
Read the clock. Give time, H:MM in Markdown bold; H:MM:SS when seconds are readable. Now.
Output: **4:00:00**
